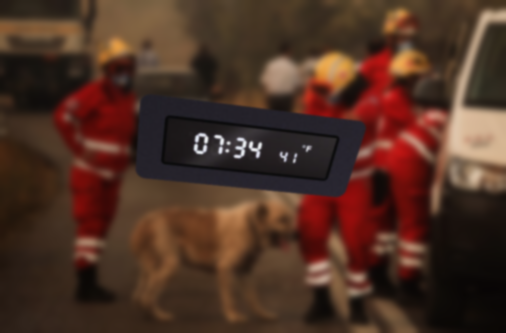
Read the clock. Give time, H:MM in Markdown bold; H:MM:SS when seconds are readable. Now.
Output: **7:34**
